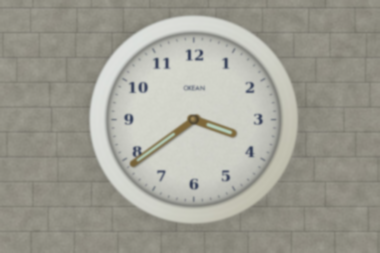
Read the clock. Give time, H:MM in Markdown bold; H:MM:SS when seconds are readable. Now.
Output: **3:39**
